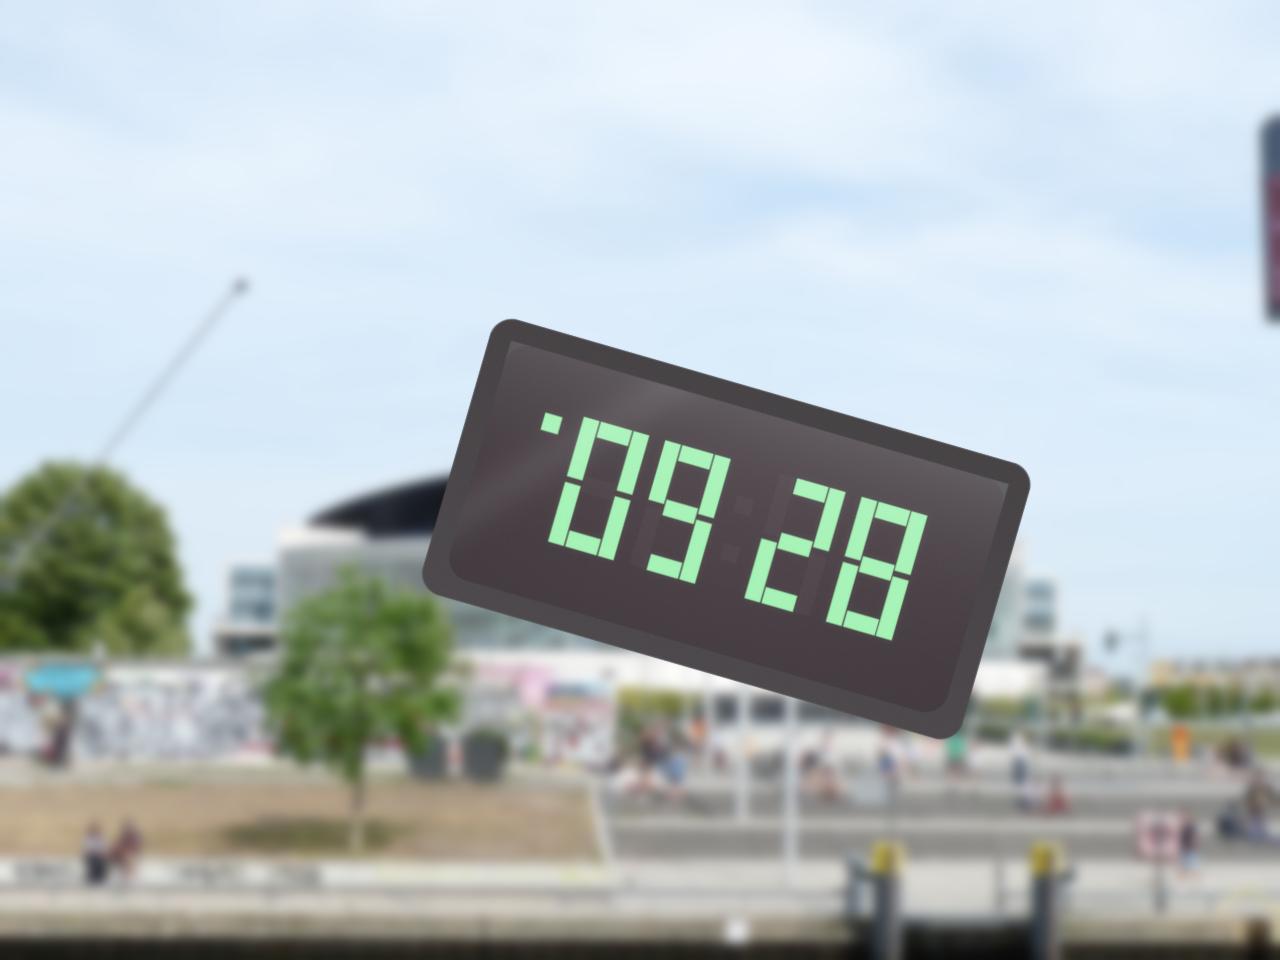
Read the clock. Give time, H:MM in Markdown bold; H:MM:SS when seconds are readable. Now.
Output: **9:28**
